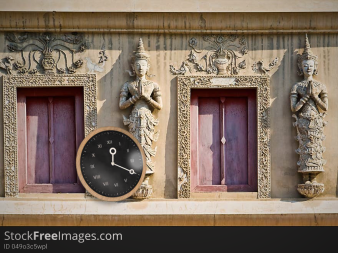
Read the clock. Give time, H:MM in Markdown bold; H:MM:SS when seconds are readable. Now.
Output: **12:20**
